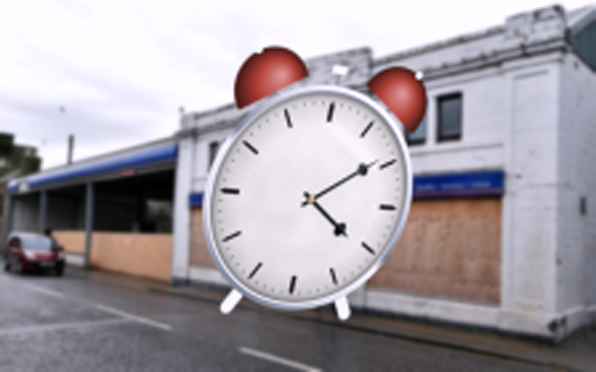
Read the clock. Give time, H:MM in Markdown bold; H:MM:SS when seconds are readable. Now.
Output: **4:09**
